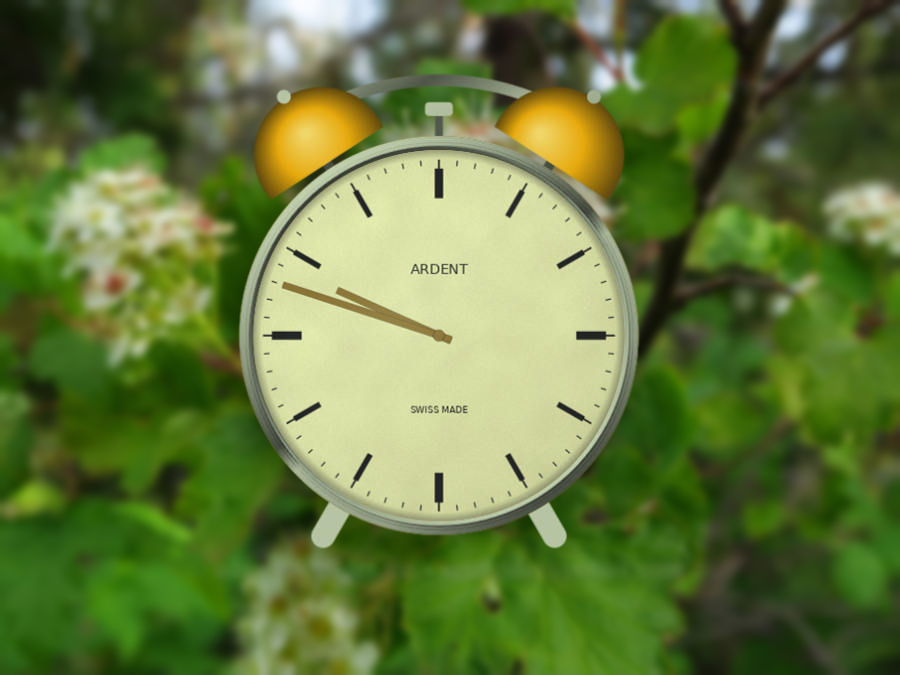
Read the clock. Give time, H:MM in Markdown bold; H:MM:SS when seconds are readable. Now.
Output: **9:48**
